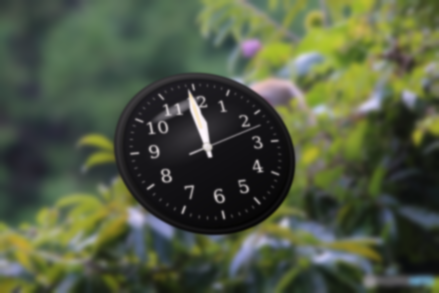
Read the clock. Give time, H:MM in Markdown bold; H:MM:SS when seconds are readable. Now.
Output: **11:59:12**
